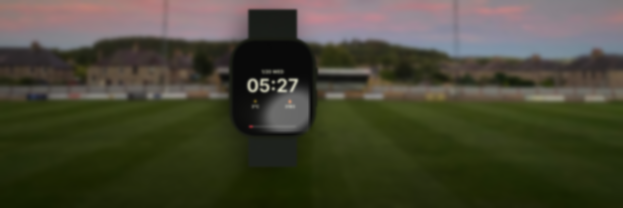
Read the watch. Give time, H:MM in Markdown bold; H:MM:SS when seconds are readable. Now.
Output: **5:27**
